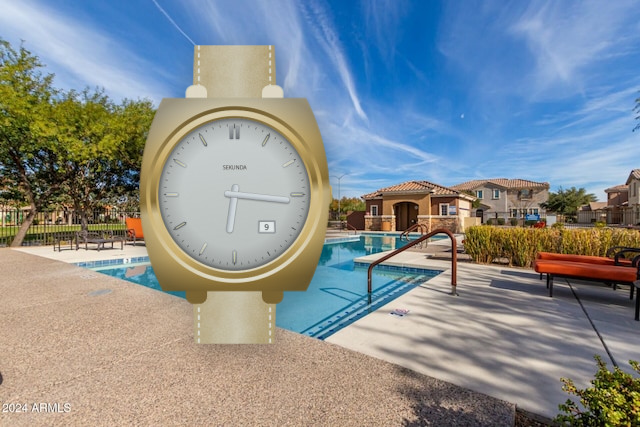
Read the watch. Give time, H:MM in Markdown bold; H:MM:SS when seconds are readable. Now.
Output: **6:16**
